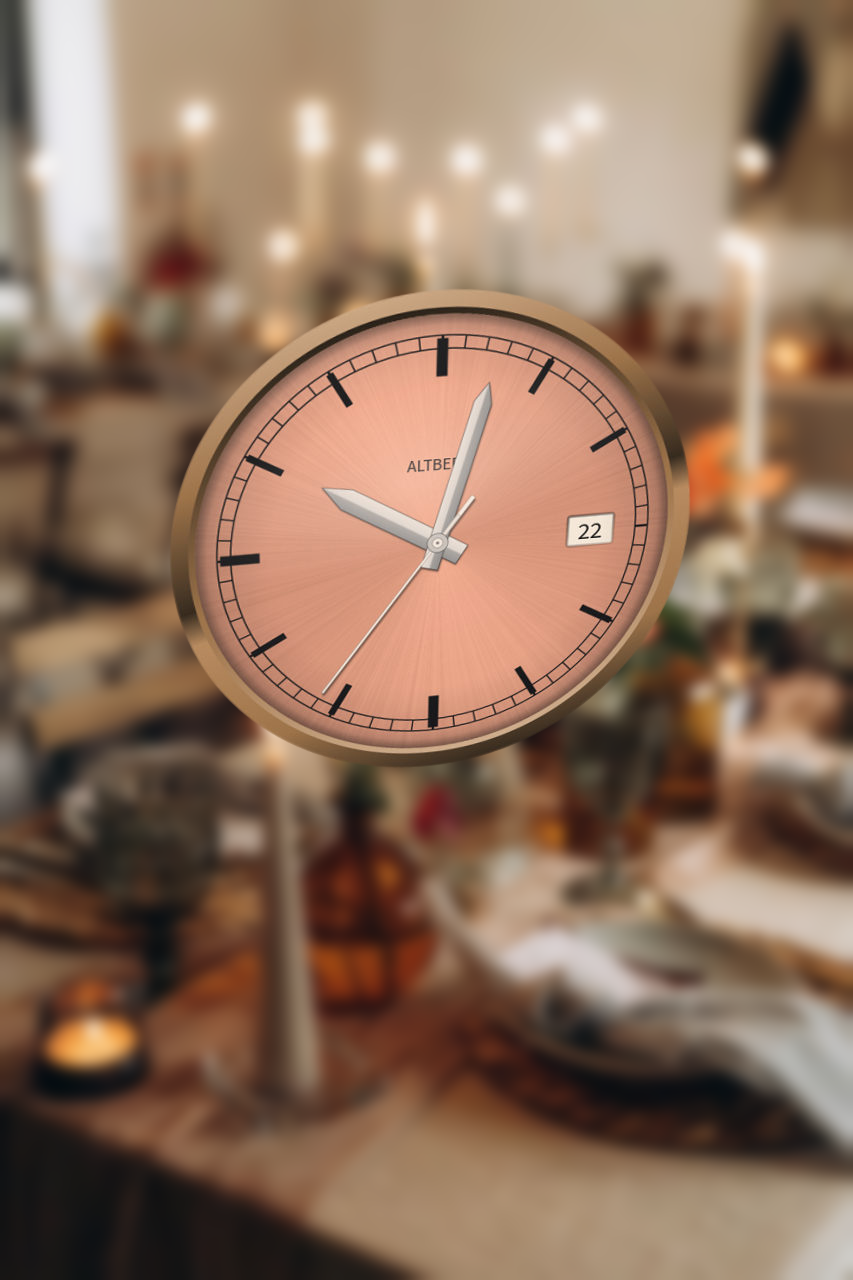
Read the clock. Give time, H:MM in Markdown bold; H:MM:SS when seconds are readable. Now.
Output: **10:02:36**
